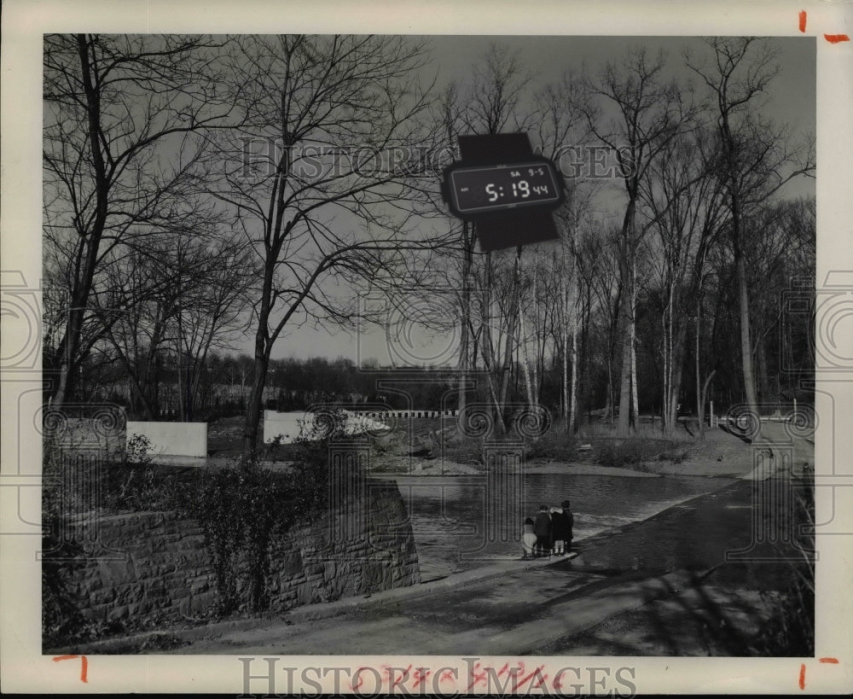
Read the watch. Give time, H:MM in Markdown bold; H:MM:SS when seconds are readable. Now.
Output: **5:19:44**
